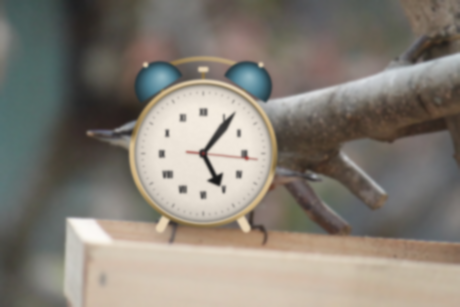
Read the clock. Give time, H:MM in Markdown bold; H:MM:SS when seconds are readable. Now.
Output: **5:06:16**
